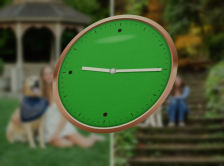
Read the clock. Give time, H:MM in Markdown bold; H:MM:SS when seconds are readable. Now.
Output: **9:15**
